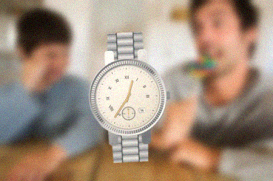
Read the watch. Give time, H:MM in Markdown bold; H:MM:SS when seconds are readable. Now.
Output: **12:36**
